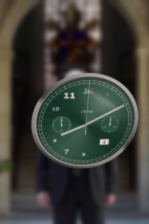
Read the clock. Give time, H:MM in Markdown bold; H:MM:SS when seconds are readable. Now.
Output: **8:10**
